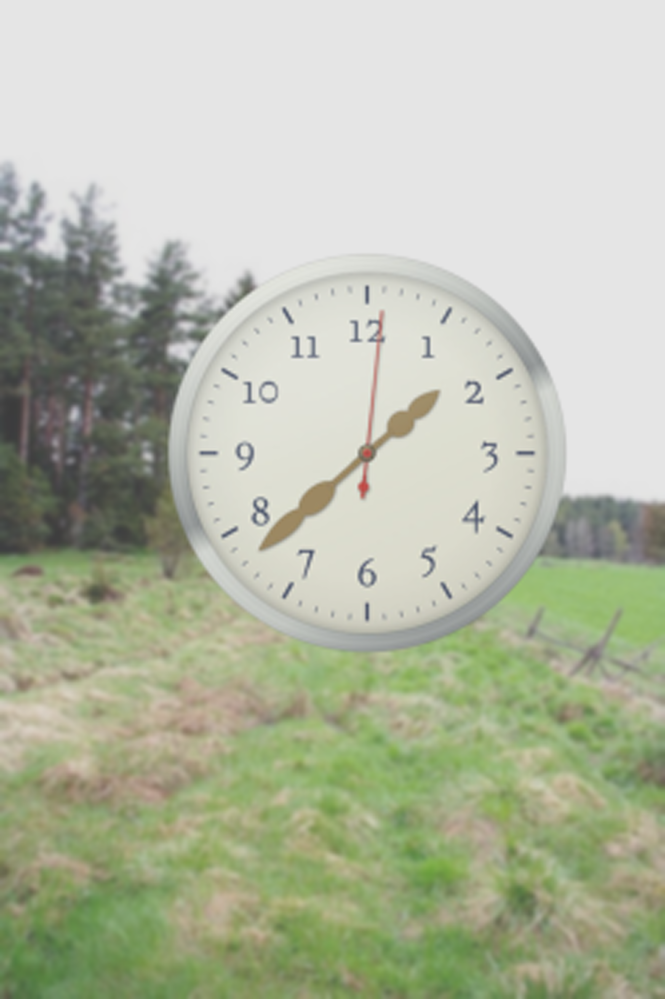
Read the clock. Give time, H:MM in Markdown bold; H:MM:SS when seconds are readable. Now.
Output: **1:38:01**
